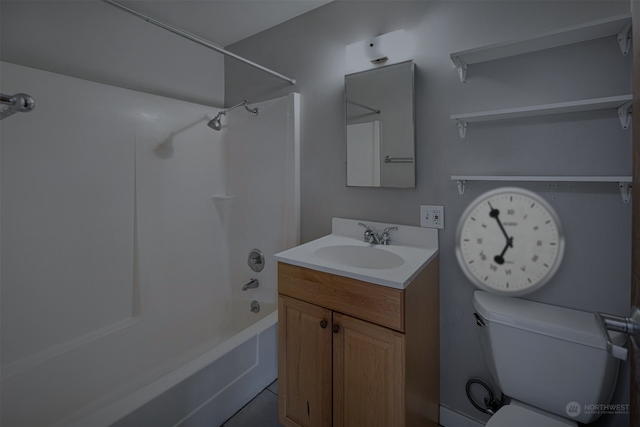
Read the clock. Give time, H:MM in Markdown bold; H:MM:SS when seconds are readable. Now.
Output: **6:55**
